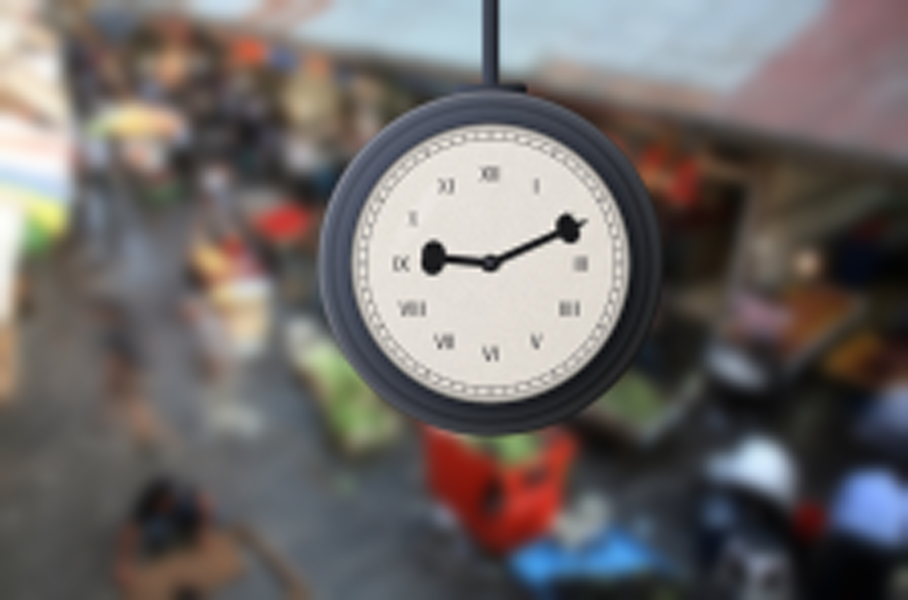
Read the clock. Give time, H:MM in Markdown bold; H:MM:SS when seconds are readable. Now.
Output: **9:11**
